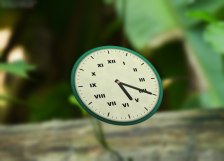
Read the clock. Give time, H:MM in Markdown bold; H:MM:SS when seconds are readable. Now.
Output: **5:20**
